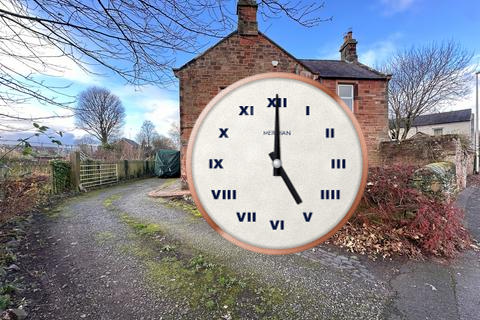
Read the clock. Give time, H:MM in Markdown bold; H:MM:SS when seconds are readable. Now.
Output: **5:00**
